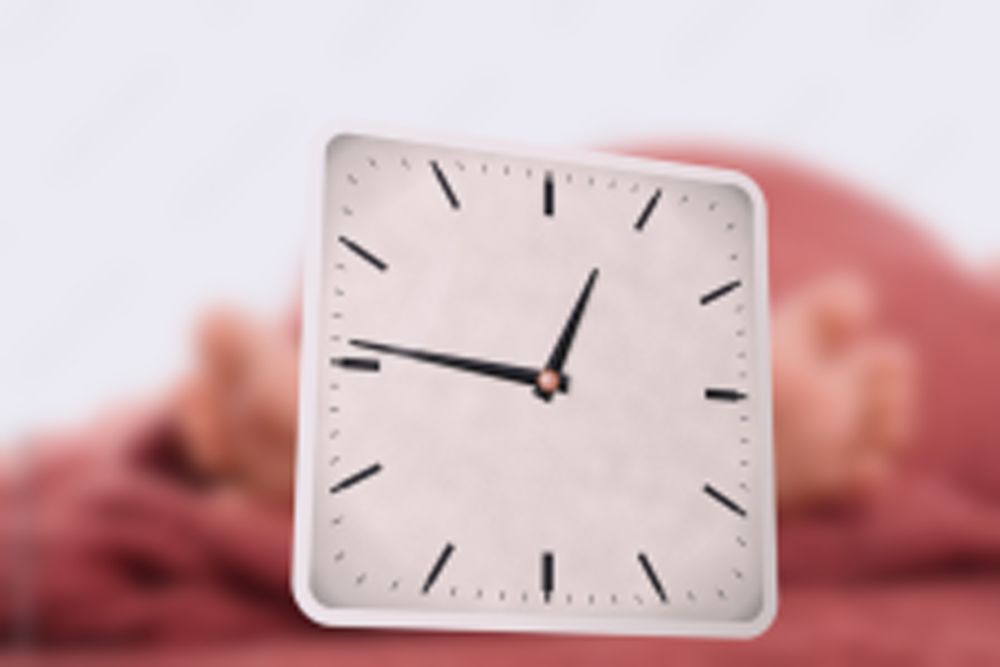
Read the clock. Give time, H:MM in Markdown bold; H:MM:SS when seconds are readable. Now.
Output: **12:46**
